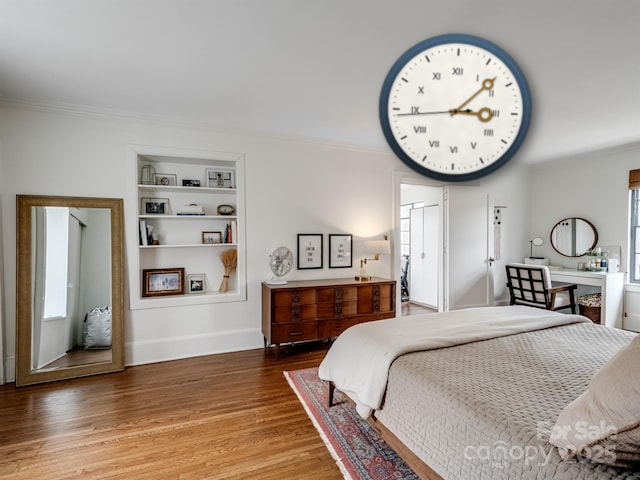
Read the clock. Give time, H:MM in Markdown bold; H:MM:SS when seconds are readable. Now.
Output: **3:07:44**
